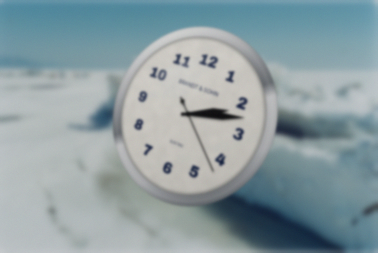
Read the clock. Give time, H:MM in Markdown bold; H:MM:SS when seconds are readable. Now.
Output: **2:12:22**
